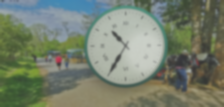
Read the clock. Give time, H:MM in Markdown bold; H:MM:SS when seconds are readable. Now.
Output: **10:35**
